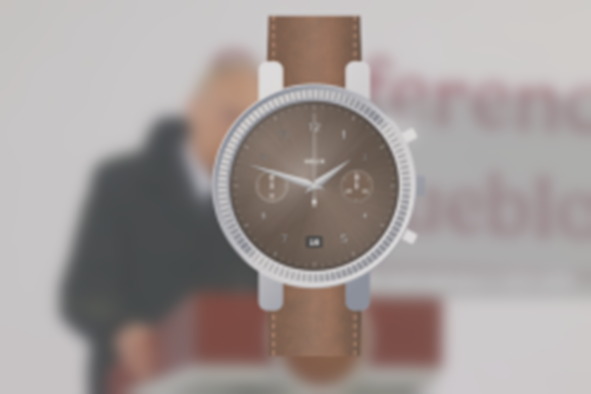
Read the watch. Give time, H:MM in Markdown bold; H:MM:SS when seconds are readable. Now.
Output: **1:48**
